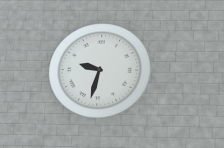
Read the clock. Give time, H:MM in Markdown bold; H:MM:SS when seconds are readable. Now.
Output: **9:32**
